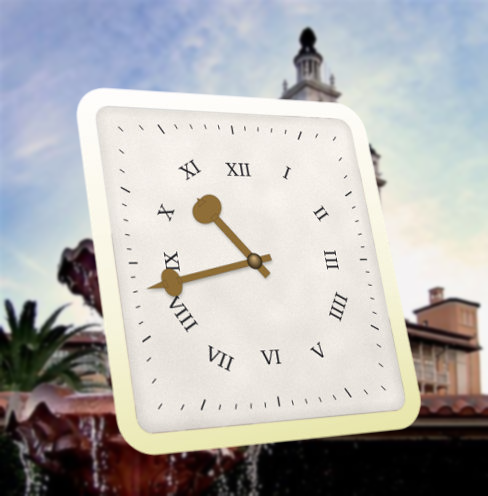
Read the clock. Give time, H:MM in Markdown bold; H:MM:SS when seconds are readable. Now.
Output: **10:43**
